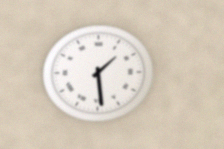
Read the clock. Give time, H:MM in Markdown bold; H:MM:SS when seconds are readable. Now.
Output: **1:29**
